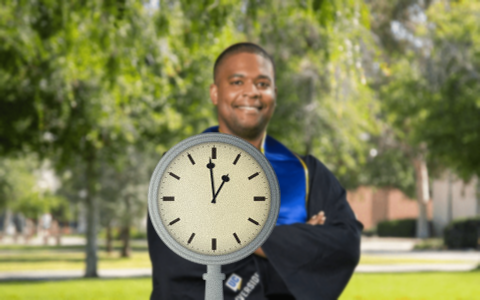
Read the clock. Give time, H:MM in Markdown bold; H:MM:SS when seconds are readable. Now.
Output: **12:59**
